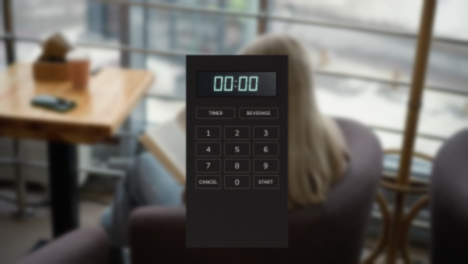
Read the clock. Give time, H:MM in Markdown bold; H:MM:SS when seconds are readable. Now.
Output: **0:00**
